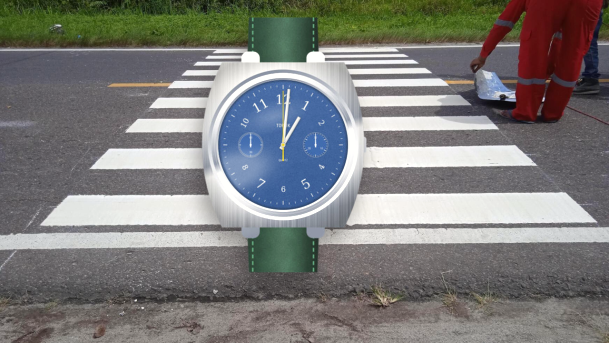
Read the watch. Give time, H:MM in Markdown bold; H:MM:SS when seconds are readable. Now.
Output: **1:01**
